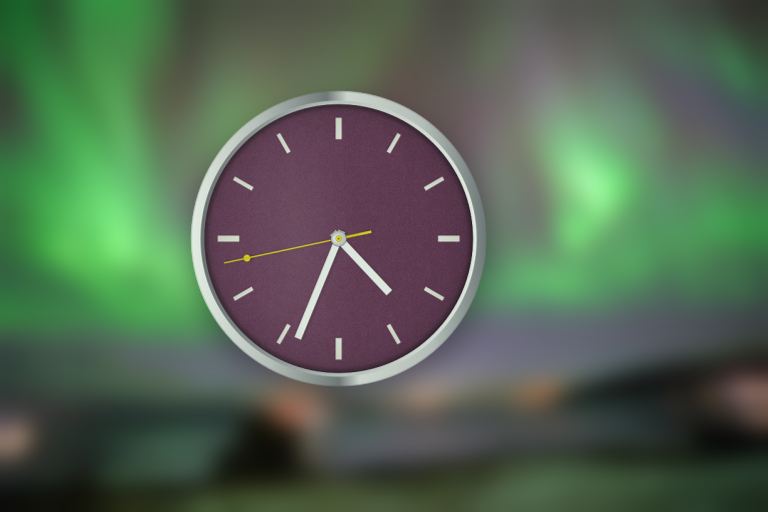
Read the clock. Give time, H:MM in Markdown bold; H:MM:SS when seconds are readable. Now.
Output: **4:33:43**
